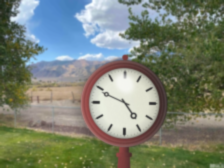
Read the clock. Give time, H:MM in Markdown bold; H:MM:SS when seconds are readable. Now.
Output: **4:49**
